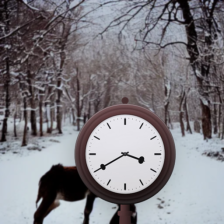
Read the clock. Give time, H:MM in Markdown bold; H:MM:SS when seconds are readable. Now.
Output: **3:40**
